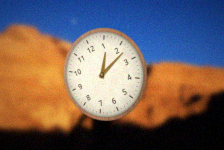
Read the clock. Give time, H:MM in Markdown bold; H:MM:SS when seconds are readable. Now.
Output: **1:12**
